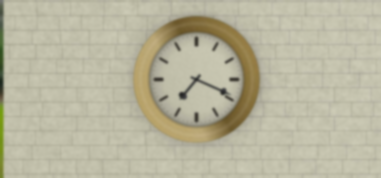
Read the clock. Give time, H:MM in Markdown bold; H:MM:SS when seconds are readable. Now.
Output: **7:19**
